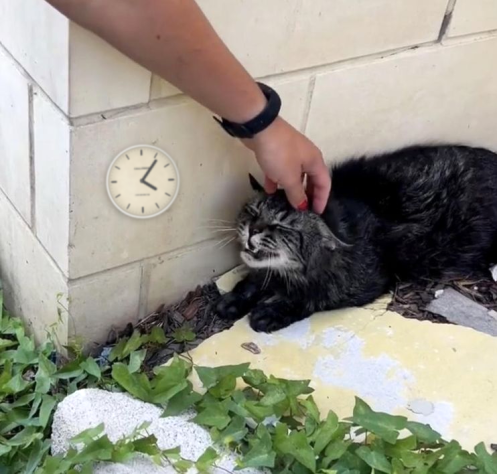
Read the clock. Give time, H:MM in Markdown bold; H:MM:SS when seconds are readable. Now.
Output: **4:06**
